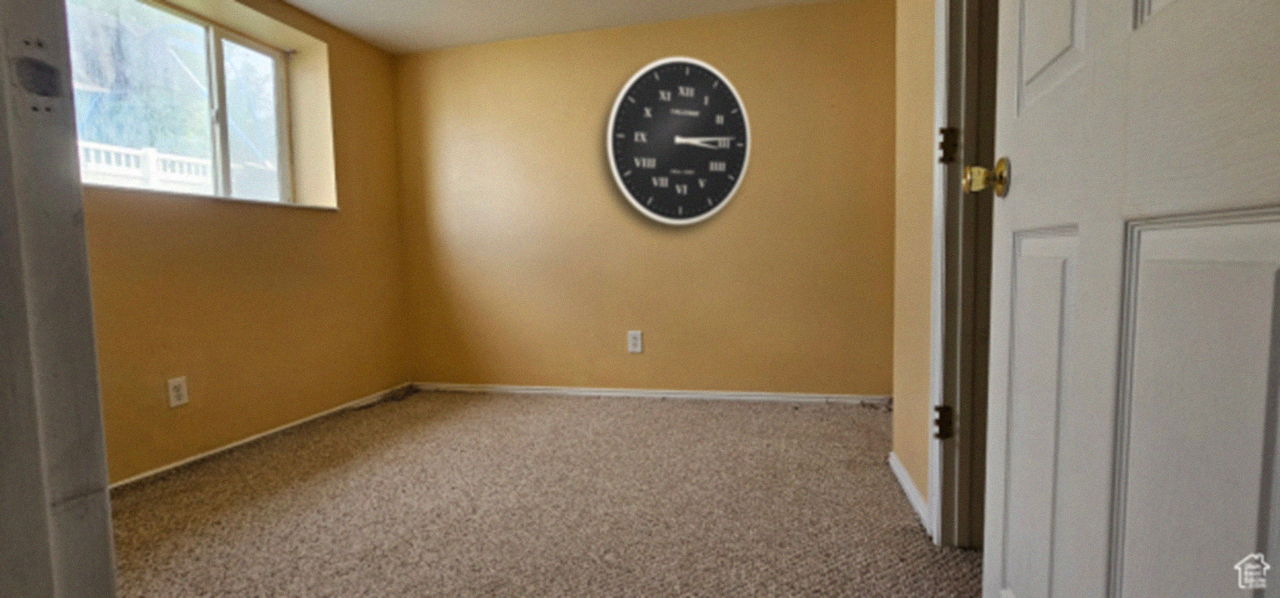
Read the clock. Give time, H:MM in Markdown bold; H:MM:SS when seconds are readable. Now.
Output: **3:14**
